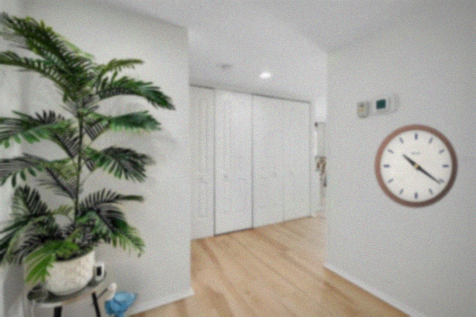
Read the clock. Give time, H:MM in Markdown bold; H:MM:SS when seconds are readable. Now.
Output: **10:21**
